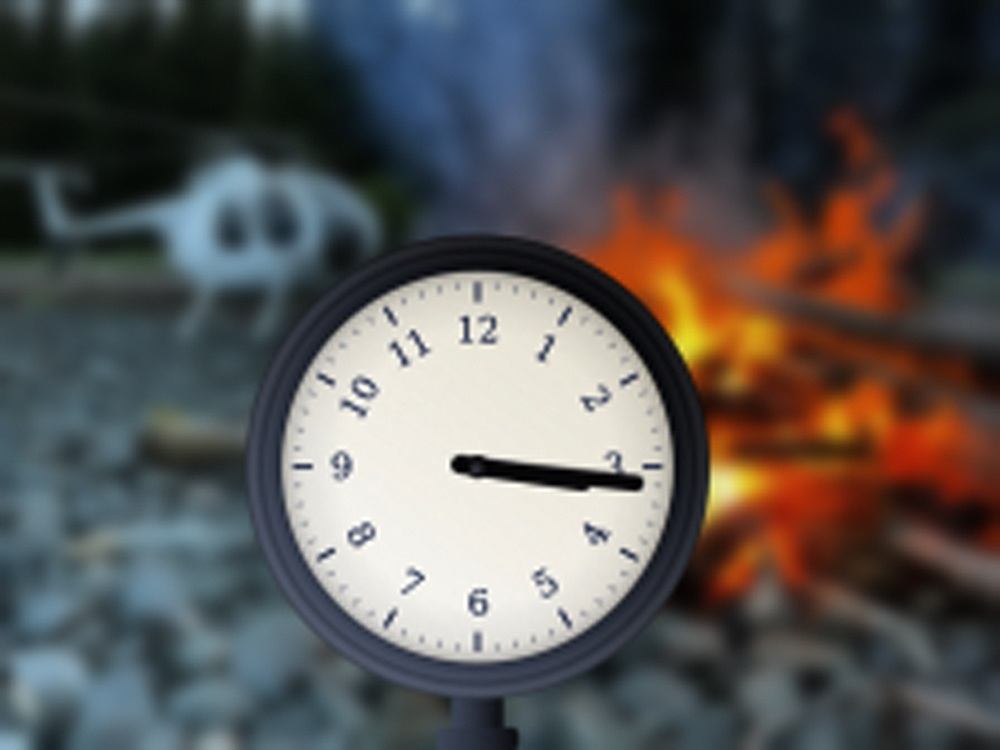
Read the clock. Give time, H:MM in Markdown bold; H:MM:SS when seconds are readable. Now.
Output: **3:16**
